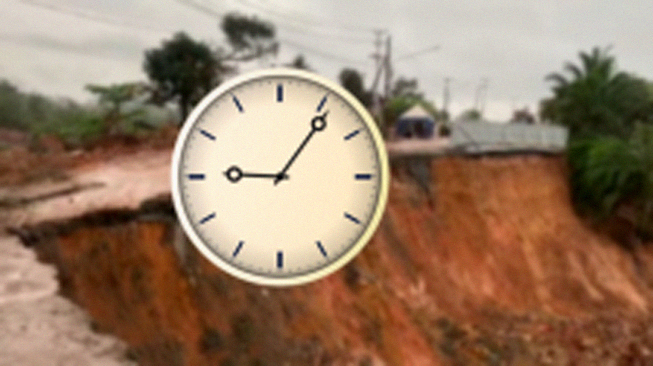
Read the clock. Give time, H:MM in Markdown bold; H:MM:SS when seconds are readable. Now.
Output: **9:06**
